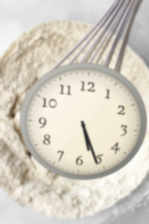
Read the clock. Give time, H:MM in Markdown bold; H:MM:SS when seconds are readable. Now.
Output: **5:26**
